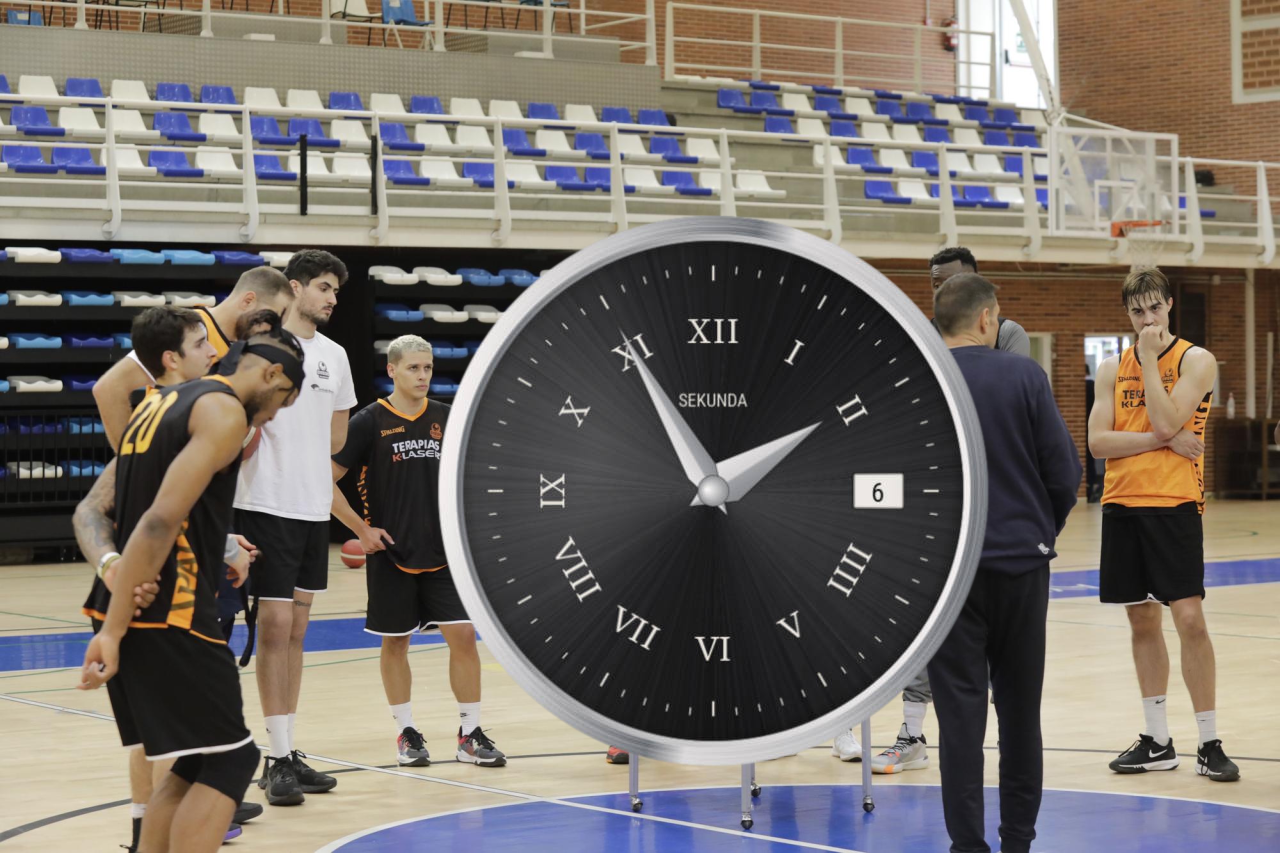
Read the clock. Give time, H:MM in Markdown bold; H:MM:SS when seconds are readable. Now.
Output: **1:55**
